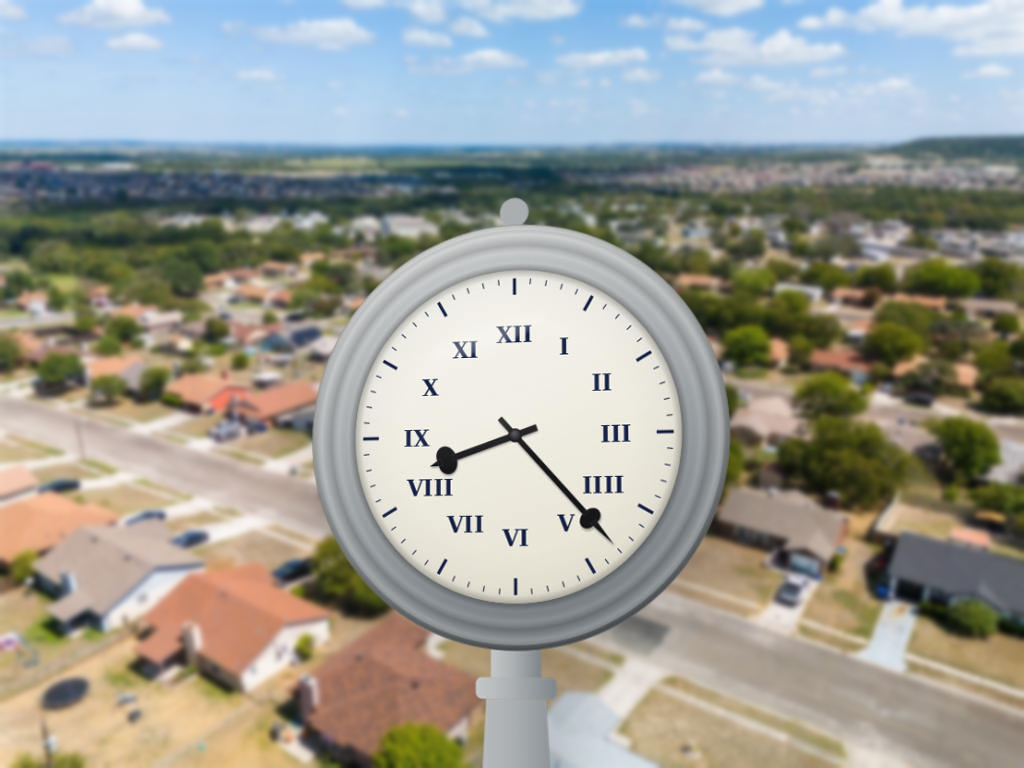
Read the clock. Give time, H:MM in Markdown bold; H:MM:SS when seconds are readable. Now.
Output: **8:23**
